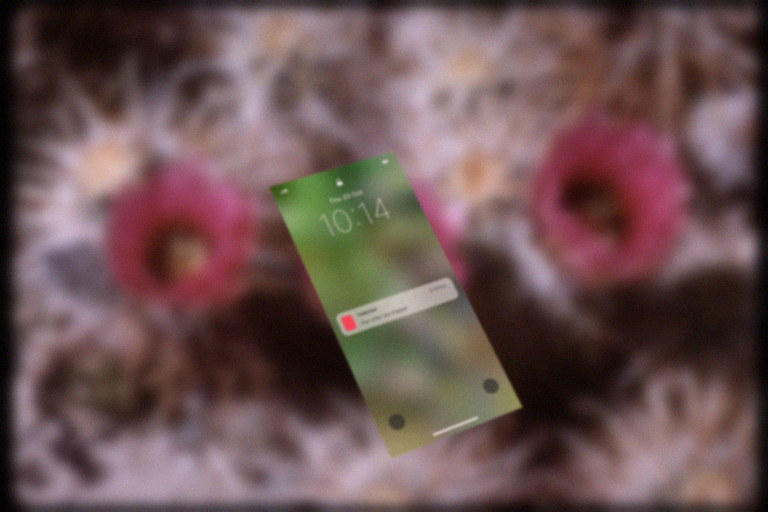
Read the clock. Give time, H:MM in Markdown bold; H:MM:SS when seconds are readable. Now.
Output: **10:14**
